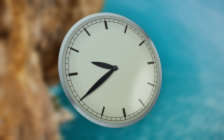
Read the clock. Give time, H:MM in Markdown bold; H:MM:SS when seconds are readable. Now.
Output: **9:40**
